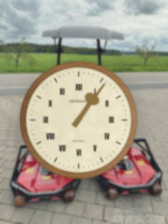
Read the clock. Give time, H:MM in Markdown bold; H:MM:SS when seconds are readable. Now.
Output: **1:06**
